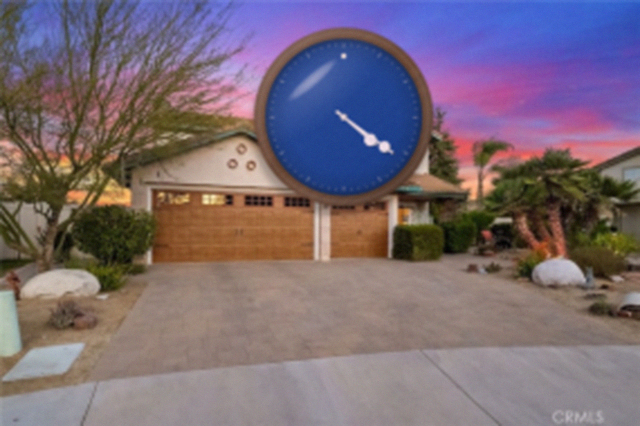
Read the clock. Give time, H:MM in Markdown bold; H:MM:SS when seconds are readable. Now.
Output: **4:21**
